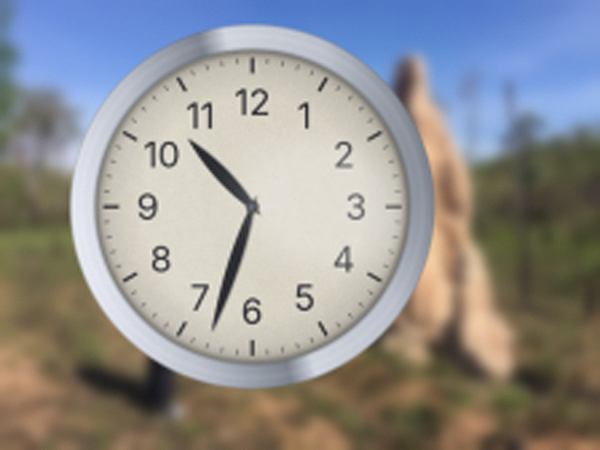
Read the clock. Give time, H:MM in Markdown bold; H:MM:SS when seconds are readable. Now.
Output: **10:33**
